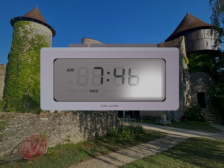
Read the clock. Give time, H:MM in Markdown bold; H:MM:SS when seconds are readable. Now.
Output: **7:46**
